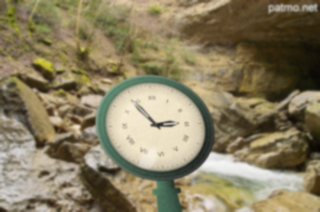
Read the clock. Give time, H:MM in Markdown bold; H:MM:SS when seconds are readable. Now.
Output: **2:54**
